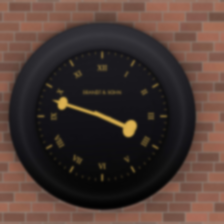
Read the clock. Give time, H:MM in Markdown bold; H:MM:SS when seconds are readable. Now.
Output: **3:48**
